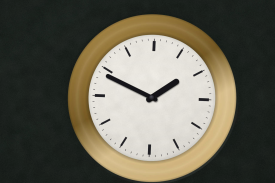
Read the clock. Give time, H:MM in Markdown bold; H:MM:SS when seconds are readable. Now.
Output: **1:49**
